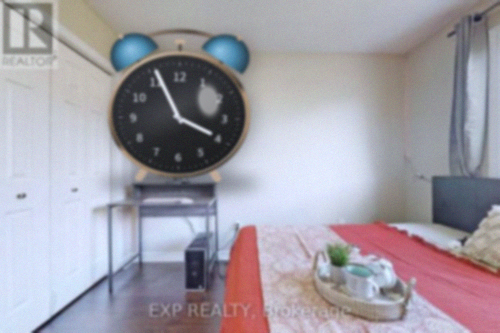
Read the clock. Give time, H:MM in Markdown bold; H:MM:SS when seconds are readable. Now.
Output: **3:56**
